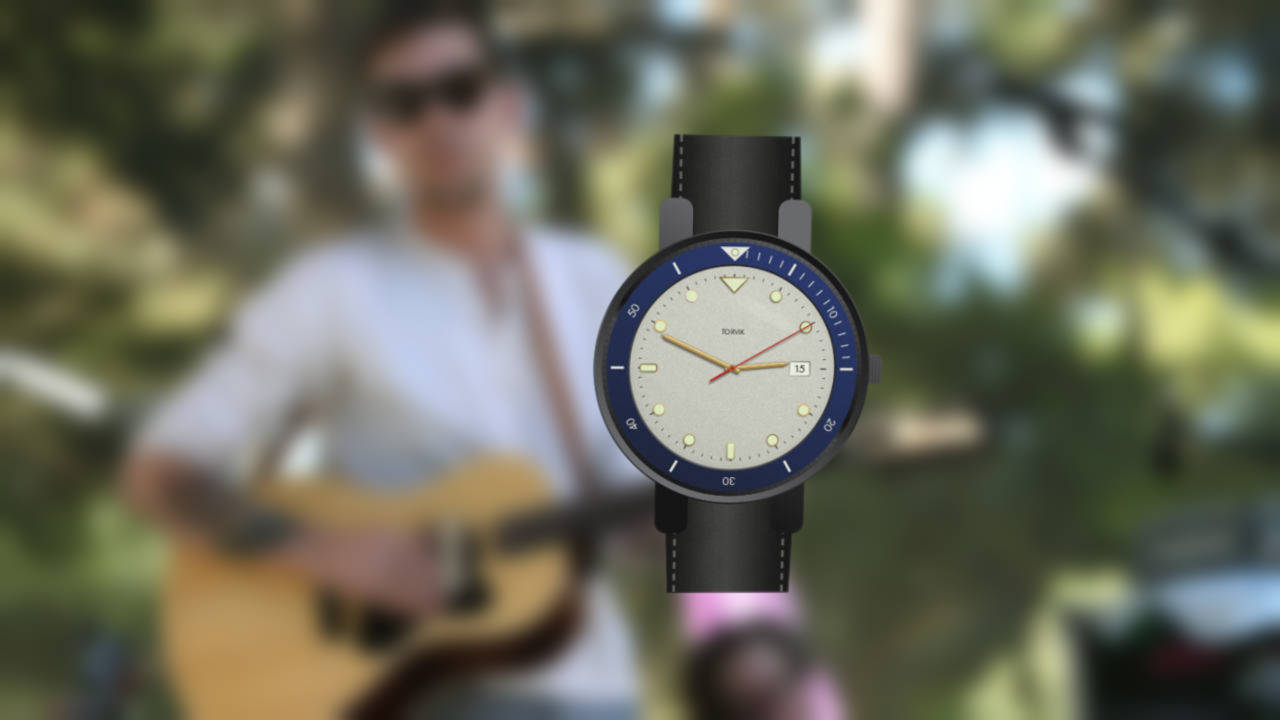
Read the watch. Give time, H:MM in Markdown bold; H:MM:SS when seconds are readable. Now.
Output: **2:49:10**
